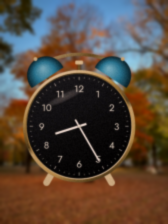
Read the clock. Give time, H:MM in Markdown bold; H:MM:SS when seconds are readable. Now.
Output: **8:25**
